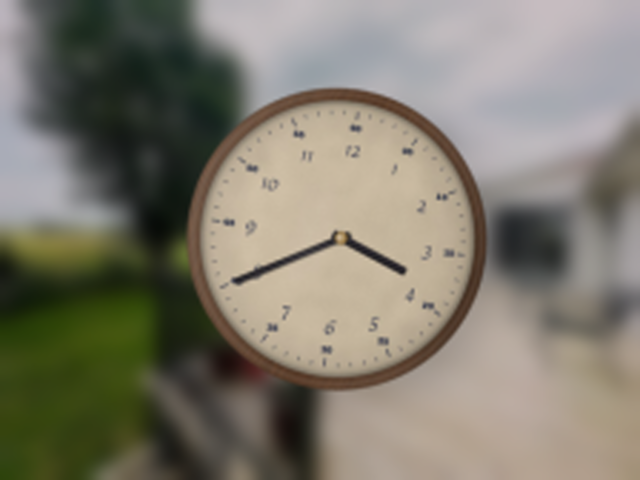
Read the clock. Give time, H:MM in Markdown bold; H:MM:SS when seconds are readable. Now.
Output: **3:40**
